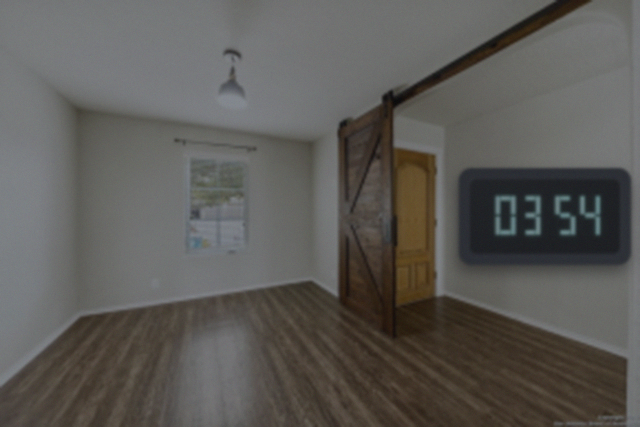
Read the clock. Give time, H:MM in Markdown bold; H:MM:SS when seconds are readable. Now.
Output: **3:54**
